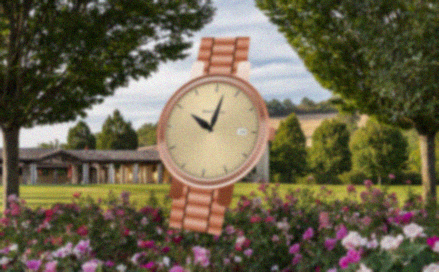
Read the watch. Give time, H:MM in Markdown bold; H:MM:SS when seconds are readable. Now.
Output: **10:02**
